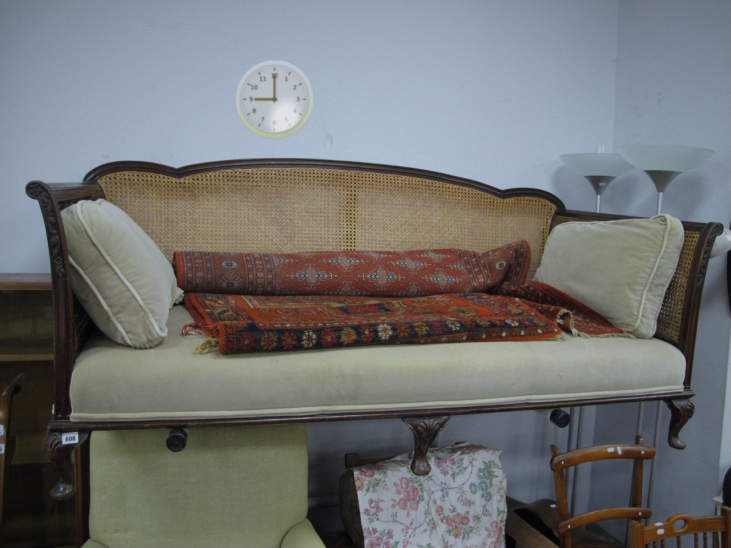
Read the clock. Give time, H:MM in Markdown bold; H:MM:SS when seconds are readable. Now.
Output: **9:00**
